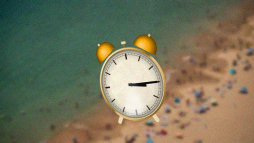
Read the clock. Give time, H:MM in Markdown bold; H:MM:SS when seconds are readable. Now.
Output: **3:15**
